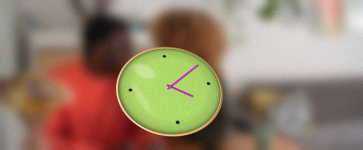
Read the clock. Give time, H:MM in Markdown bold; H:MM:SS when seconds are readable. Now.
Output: **4:09**
